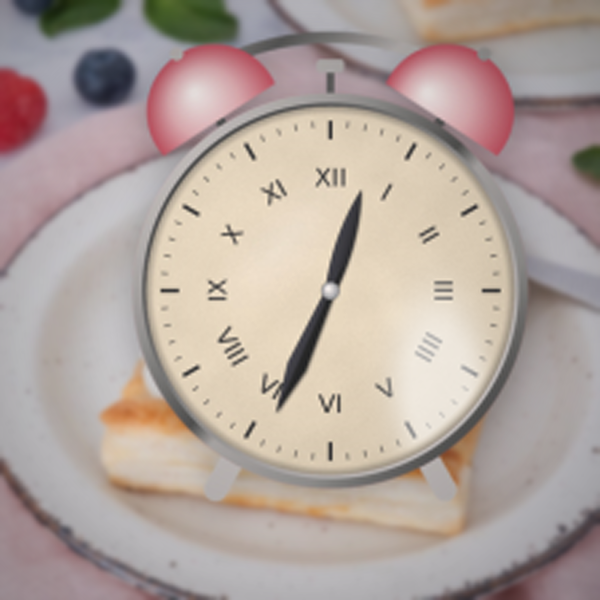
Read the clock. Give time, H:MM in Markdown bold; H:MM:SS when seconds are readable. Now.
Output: **12:34**
